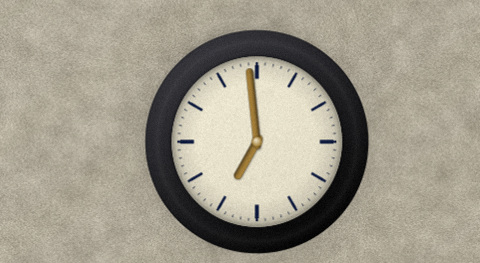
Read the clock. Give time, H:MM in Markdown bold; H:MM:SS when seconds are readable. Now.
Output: **6:59**
